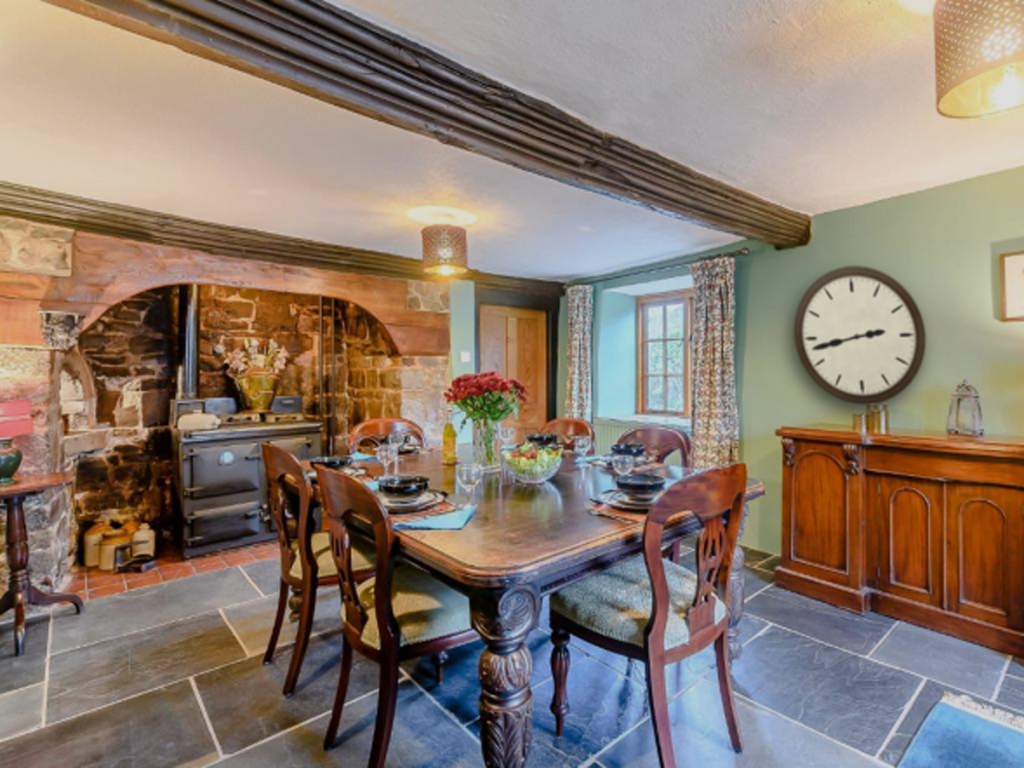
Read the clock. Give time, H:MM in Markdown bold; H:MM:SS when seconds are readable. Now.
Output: **2:43**
